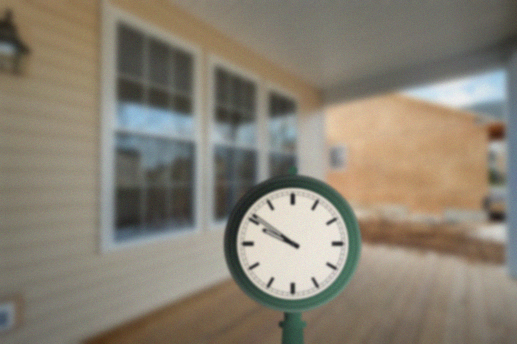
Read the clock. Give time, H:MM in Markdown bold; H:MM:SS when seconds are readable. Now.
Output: **9:51**
